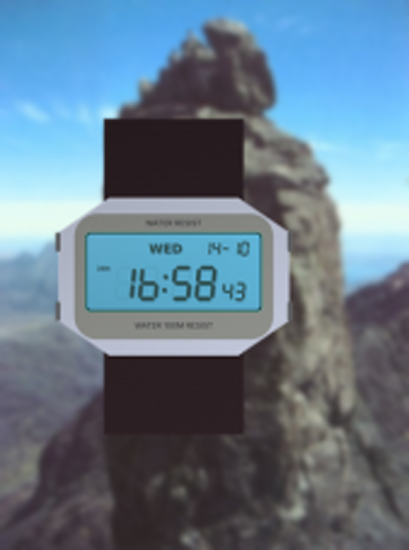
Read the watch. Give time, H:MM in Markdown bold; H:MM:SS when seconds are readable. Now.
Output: **16:58:43**
